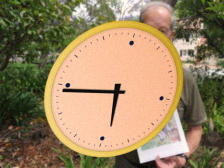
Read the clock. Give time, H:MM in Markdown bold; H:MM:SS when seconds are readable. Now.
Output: **5:44**
